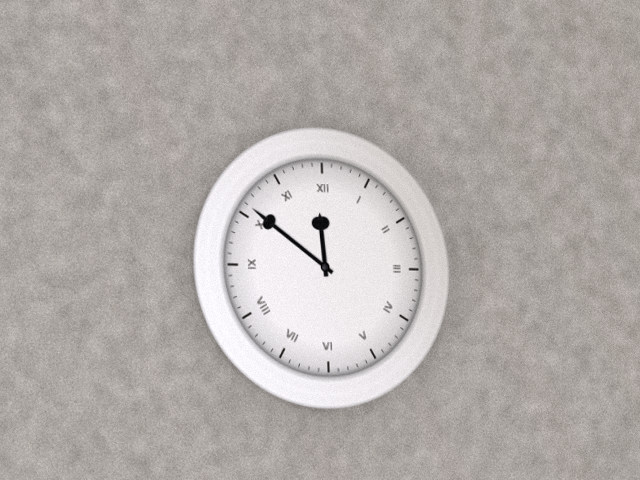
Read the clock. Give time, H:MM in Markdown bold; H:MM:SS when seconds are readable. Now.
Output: **11:51**
